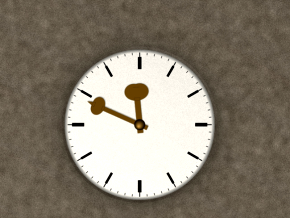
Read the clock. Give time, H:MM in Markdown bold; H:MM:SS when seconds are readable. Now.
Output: **11:49**
